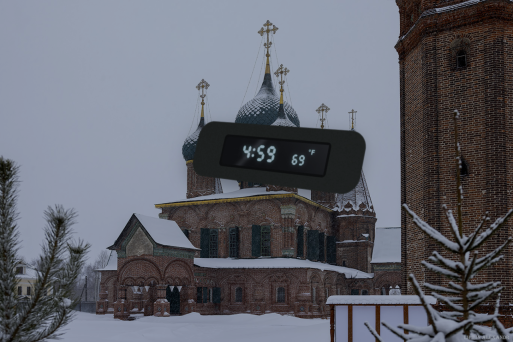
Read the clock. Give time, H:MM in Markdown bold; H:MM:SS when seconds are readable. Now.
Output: **4:59**
